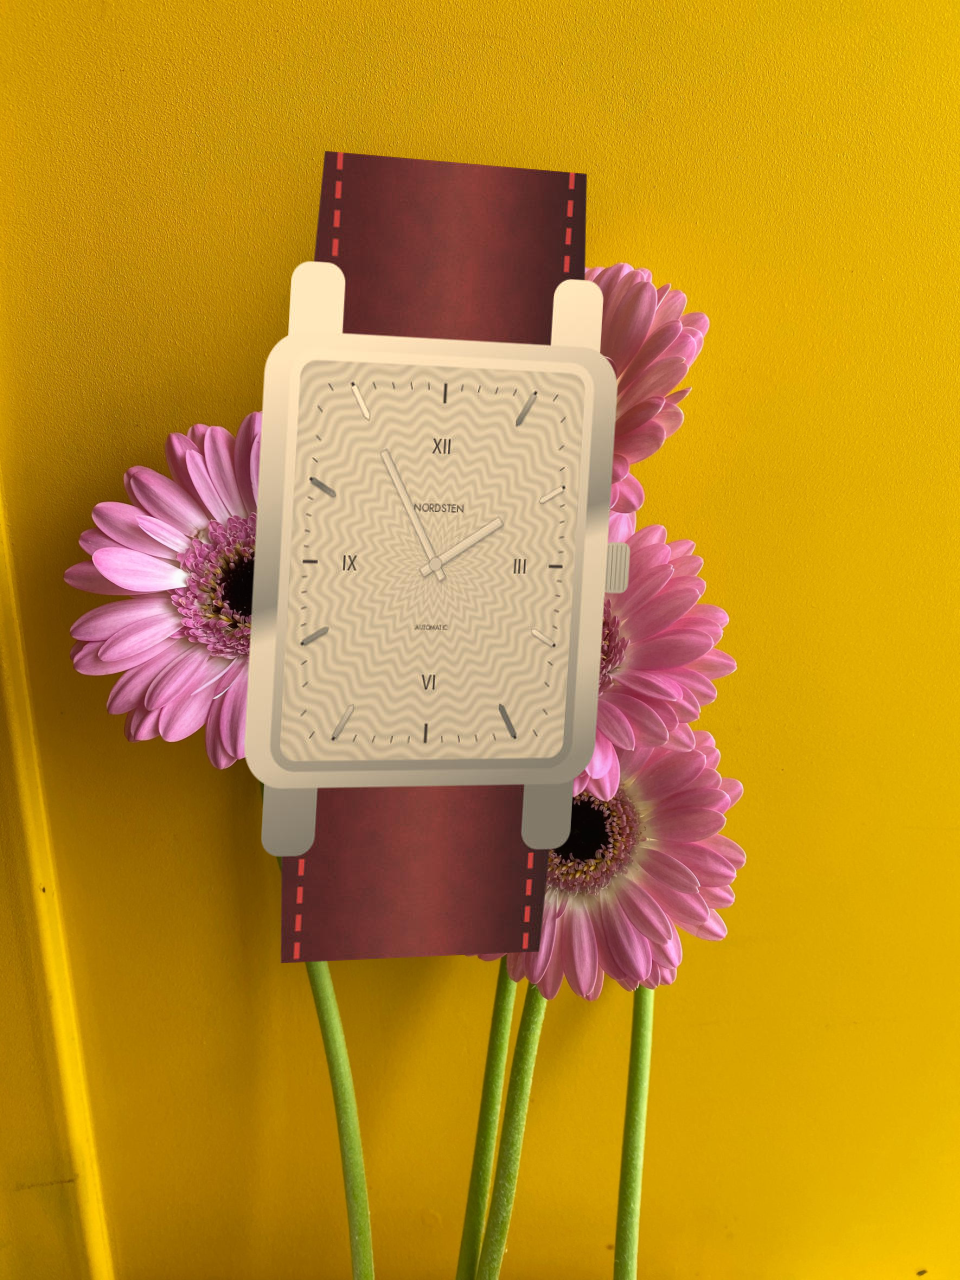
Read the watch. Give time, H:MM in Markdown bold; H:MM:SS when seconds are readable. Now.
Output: **1:55**
